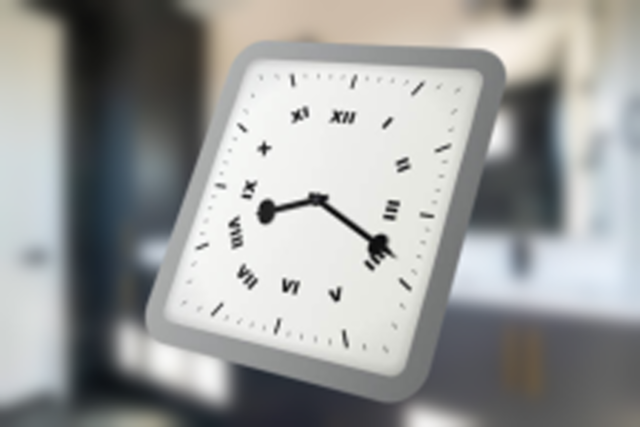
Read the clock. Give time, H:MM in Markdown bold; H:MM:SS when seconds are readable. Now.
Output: **8:19**
